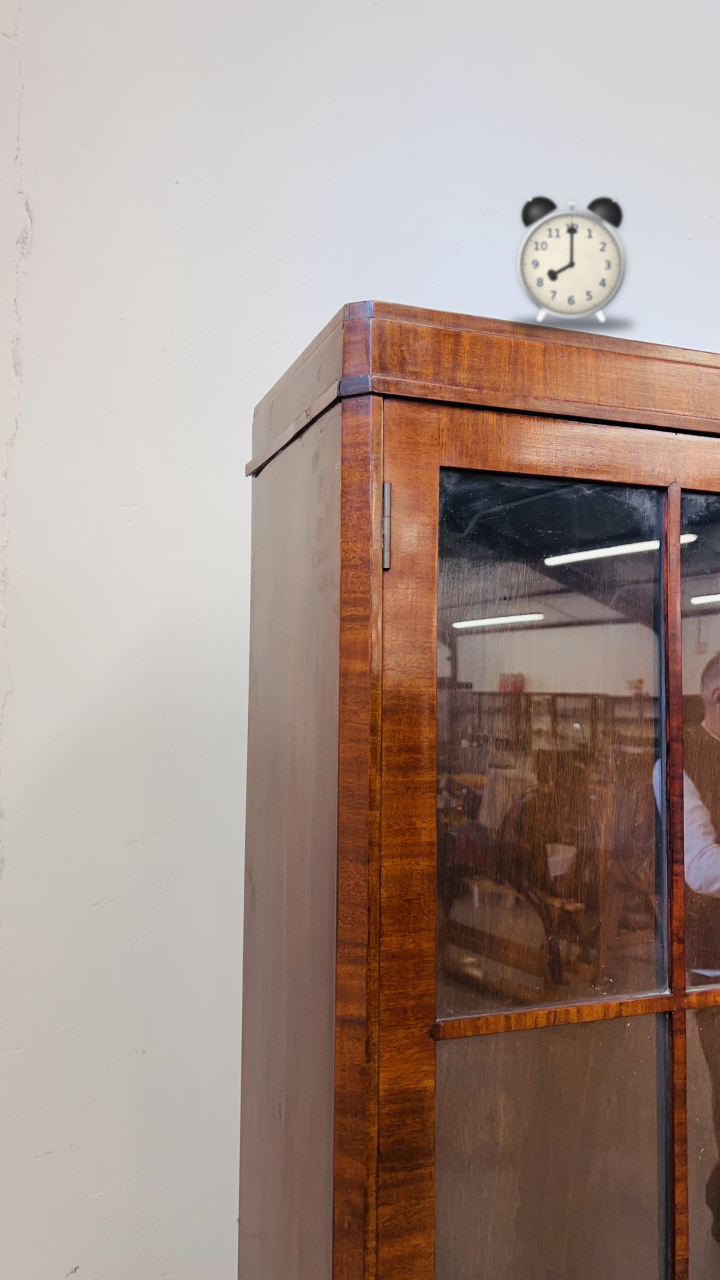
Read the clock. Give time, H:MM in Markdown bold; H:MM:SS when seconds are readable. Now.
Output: **8:00**
